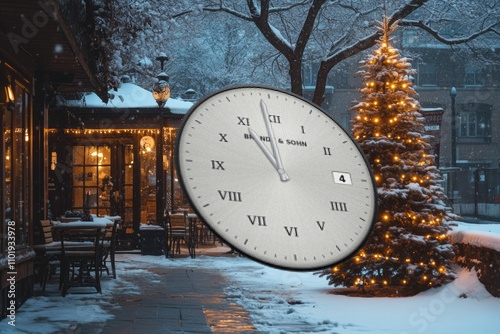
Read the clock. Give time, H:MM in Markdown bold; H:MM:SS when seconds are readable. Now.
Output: **10:59**
